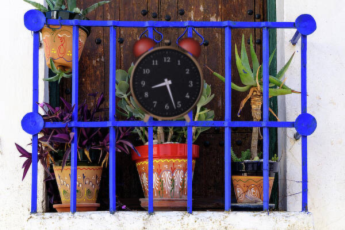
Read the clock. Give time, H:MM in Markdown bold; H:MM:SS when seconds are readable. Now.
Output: **8:27**
